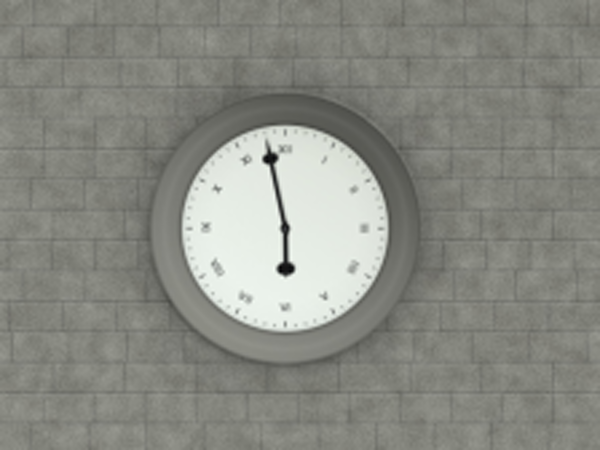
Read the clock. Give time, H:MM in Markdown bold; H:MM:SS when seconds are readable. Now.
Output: **5:58**
